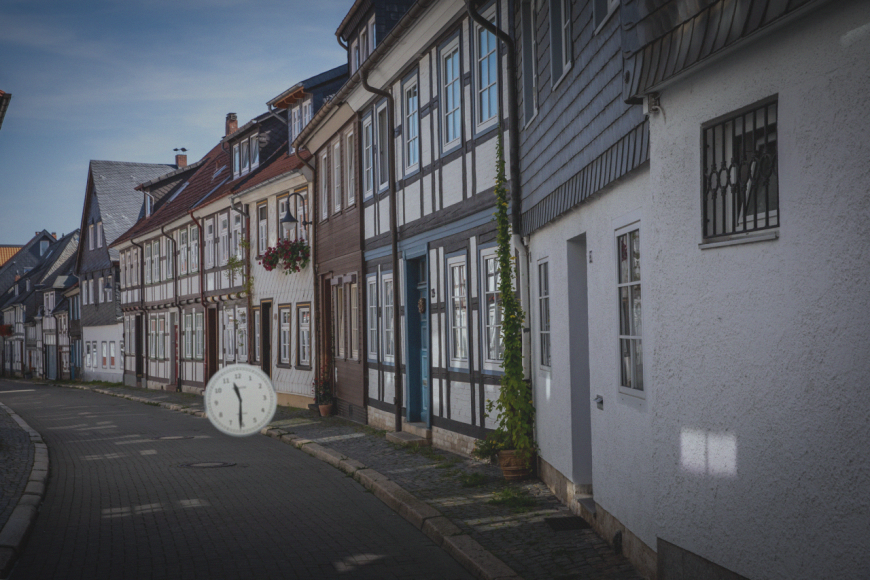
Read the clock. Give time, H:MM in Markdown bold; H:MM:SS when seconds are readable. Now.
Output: **11:31**
